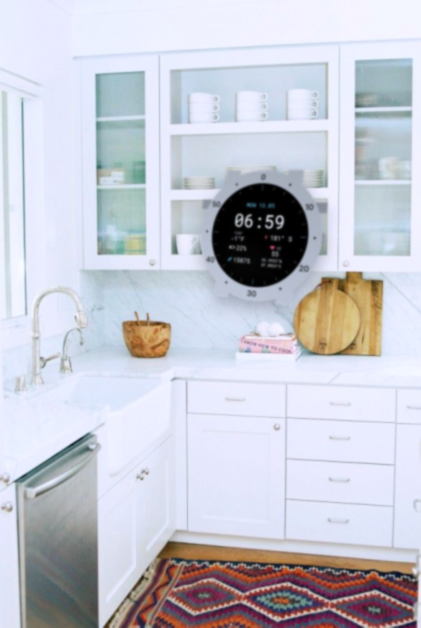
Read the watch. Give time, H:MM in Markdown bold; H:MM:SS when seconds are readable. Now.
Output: **6:59**
